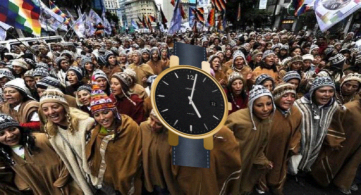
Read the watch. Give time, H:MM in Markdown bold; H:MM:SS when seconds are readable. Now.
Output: **5:02**
